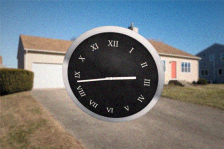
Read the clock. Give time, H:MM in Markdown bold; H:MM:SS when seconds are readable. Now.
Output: **2:43**
